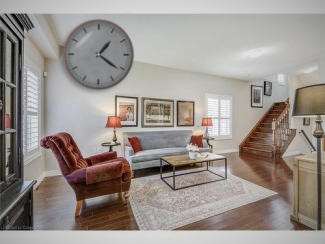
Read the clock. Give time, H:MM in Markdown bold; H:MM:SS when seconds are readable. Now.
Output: **1:21**
